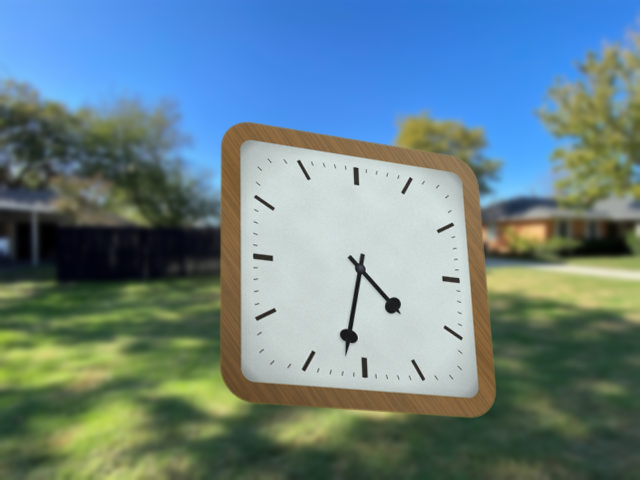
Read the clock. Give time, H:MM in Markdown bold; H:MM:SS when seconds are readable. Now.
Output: **4:32**
